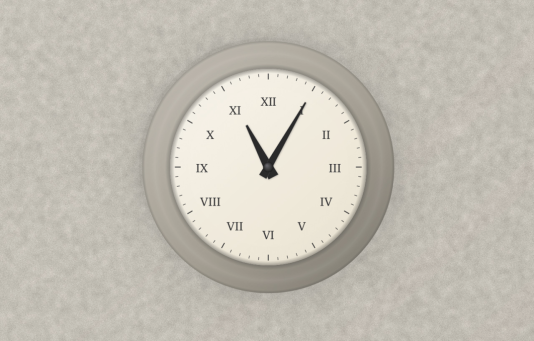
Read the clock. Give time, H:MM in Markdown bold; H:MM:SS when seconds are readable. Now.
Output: **11:05**
